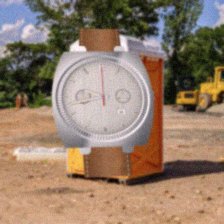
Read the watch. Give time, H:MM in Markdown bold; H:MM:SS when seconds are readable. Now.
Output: **9:43**
